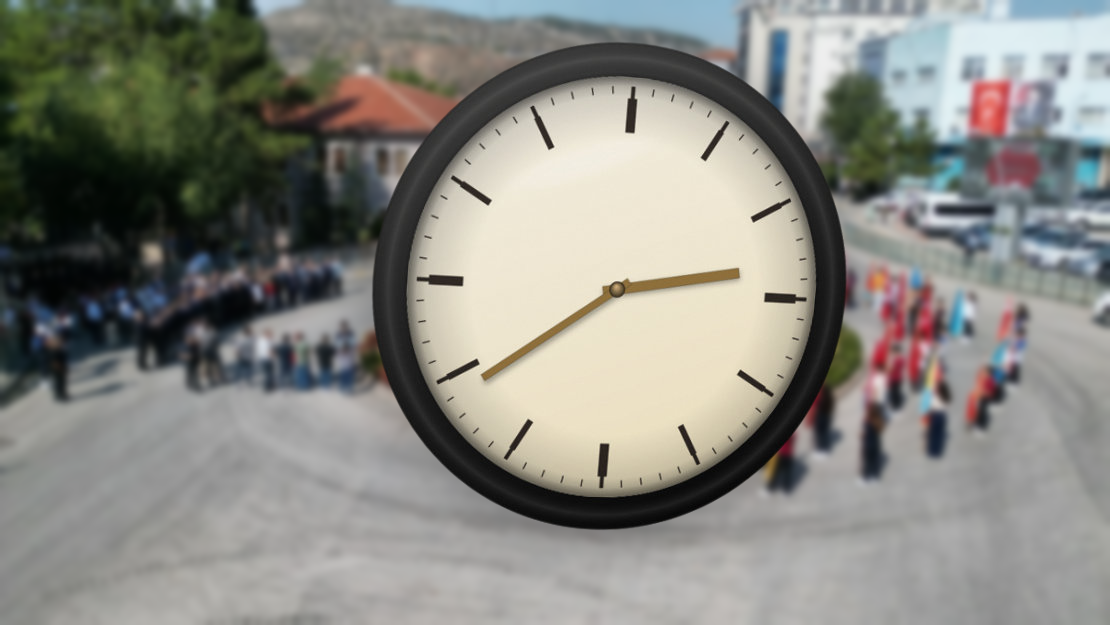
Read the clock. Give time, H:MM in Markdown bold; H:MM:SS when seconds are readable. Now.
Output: **2:39**
